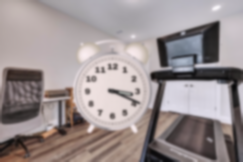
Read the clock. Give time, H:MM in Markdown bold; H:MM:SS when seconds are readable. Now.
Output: **3:19**
